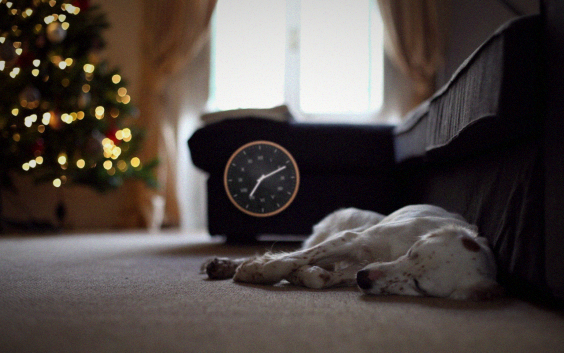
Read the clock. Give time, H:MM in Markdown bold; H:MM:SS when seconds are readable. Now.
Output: **7:11**
